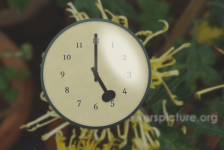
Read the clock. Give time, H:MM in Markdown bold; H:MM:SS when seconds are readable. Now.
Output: **5:00**
